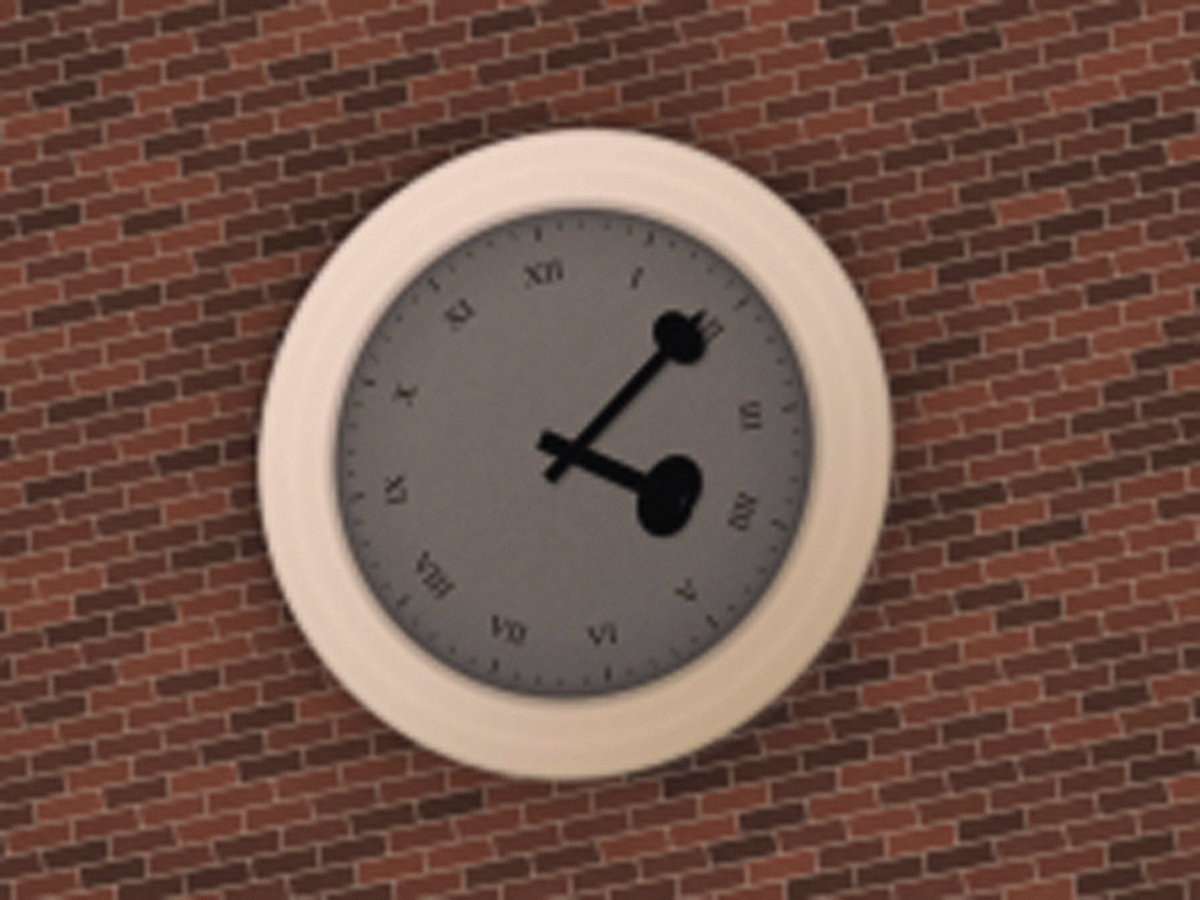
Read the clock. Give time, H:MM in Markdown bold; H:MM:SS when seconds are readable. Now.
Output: **4:09**
